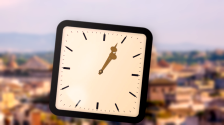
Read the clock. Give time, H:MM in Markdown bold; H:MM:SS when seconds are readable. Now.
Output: **1:04**
